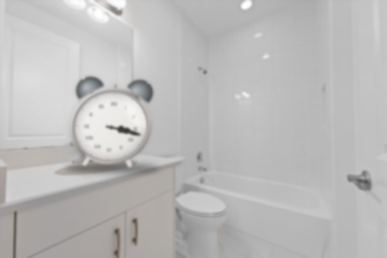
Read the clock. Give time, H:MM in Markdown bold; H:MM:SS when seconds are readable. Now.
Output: **3:17**
